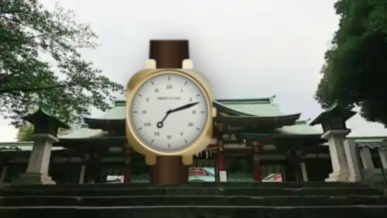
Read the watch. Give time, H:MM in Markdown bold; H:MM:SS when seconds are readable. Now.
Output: **7:12**
